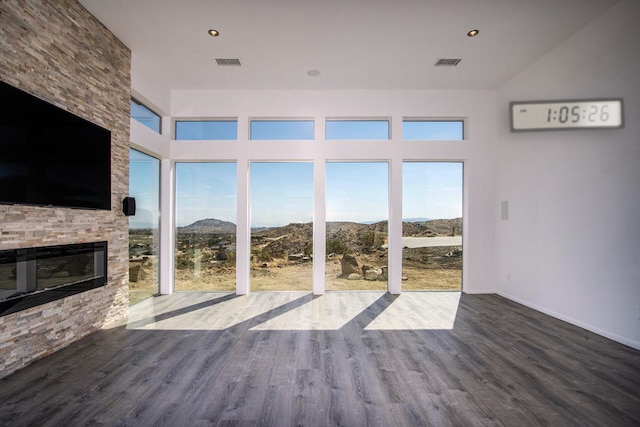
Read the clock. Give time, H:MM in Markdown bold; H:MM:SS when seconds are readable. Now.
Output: **1:05:26**
